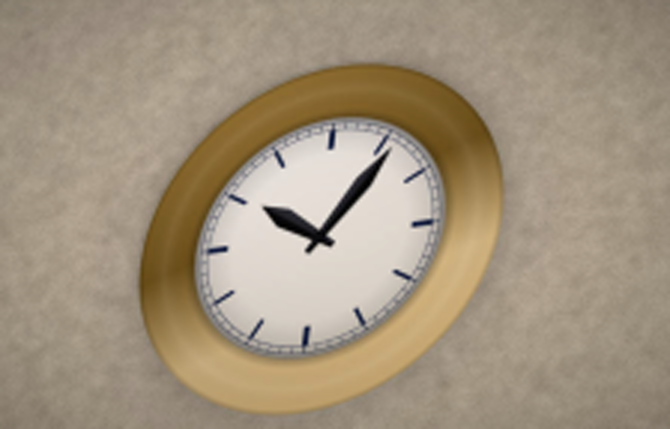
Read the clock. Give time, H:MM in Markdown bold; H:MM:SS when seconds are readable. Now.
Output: **10:06**
